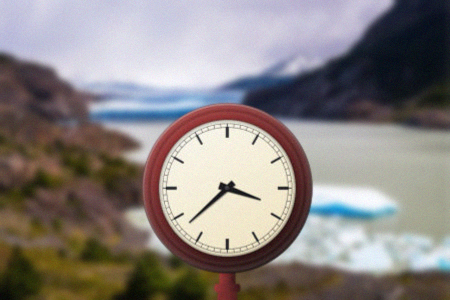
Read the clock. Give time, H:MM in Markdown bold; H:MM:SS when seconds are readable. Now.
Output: **3:38**
